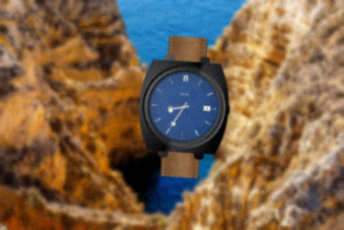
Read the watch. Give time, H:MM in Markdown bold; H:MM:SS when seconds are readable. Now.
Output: **8:35**
